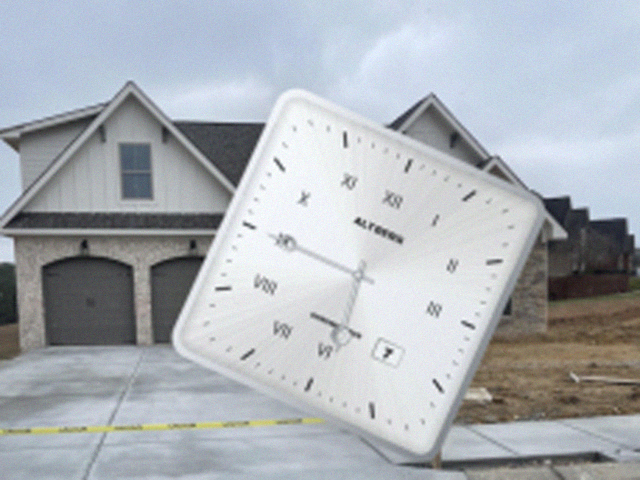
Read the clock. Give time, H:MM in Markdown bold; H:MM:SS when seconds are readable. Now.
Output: **5:45**
